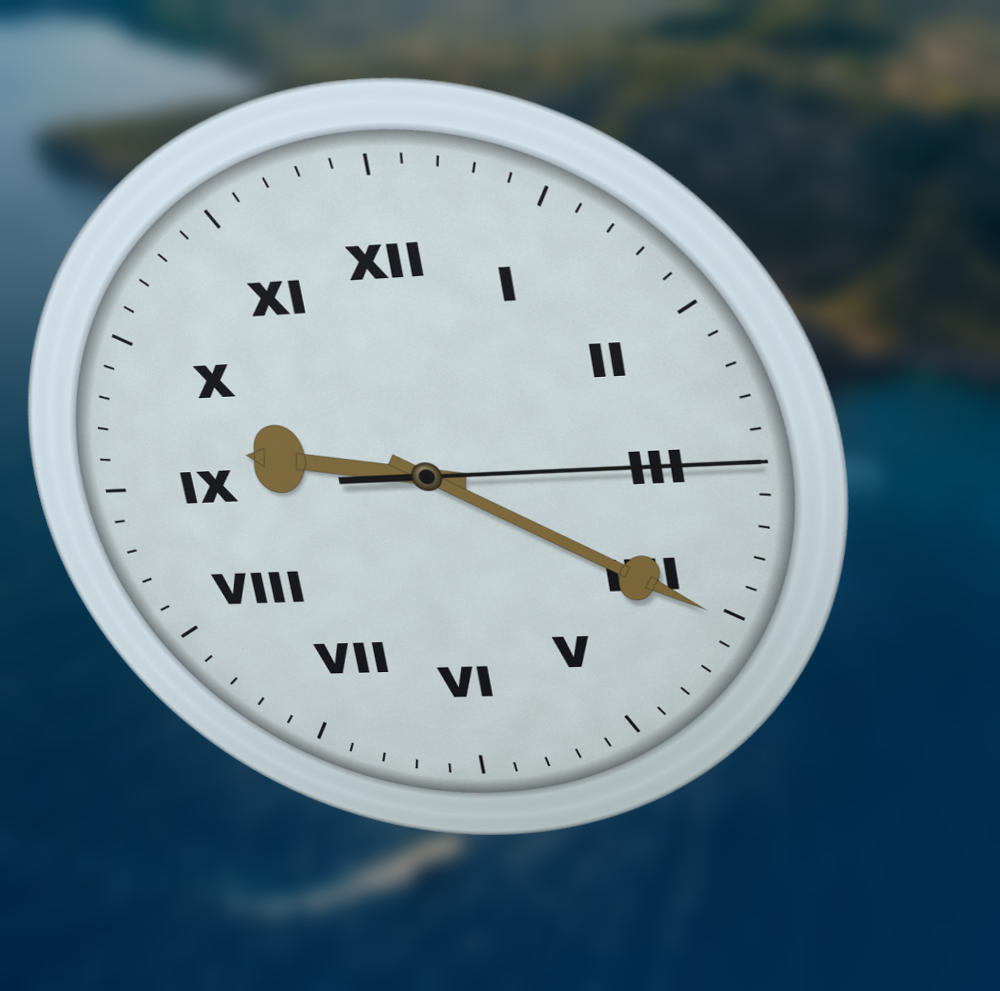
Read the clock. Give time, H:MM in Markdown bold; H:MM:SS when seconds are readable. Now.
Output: **9:20:15**
